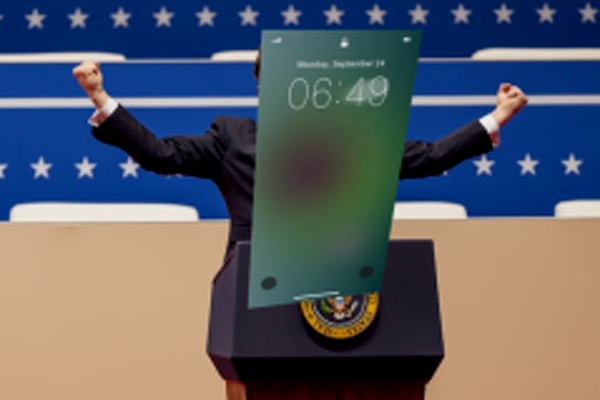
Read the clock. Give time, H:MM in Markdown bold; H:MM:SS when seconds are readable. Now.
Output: **6:49**
